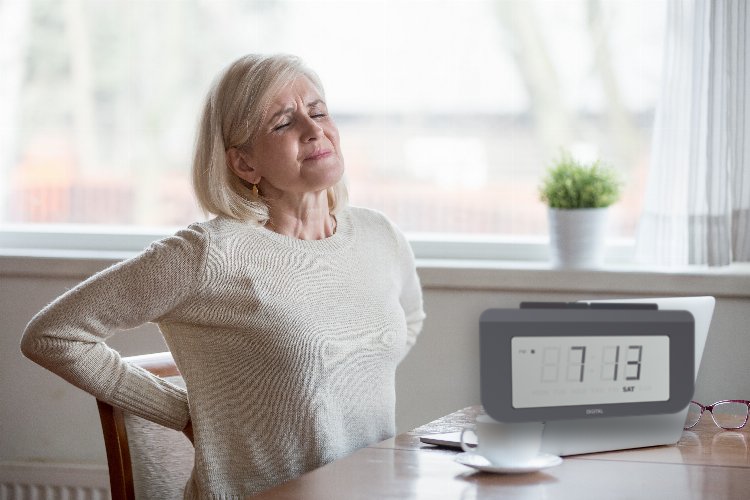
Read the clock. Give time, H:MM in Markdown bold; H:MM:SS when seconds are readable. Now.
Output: **7:13**
